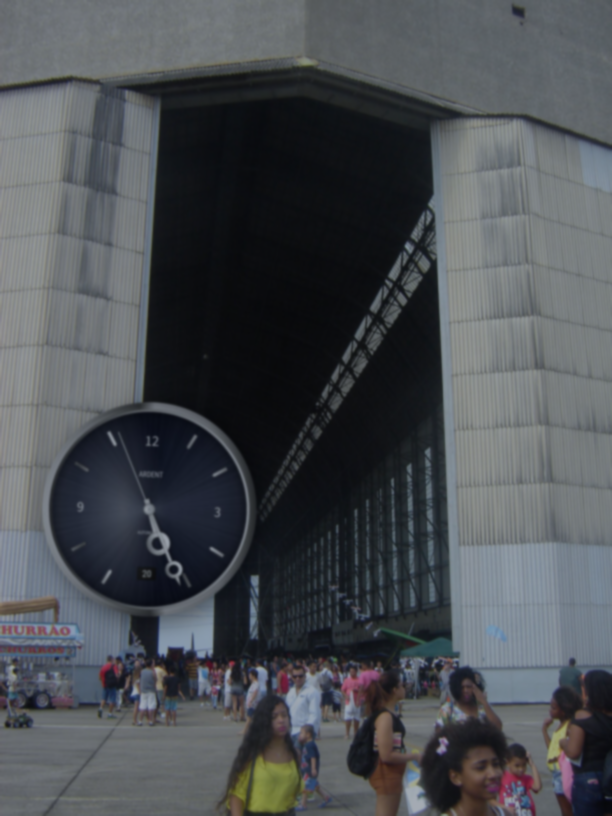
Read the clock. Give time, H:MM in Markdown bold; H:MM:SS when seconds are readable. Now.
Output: **5:25:56**
